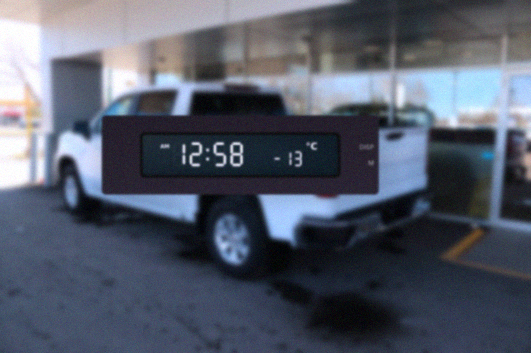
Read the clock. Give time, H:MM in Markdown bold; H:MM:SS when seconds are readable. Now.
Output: **12:58**
